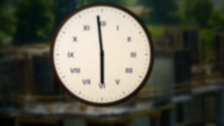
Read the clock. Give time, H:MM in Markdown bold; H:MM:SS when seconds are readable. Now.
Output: **5:59**
